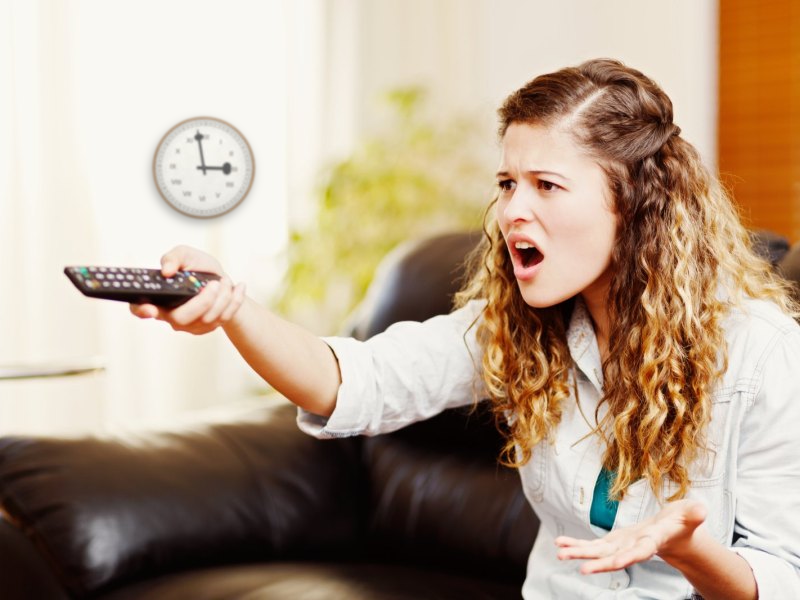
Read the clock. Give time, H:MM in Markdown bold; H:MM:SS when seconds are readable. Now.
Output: **2:58**
